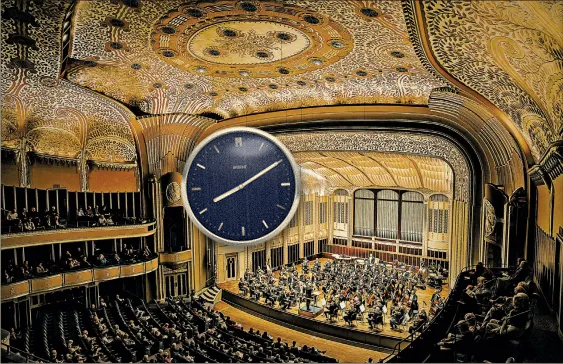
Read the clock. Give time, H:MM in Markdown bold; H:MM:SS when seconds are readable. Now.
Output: **8:10**
